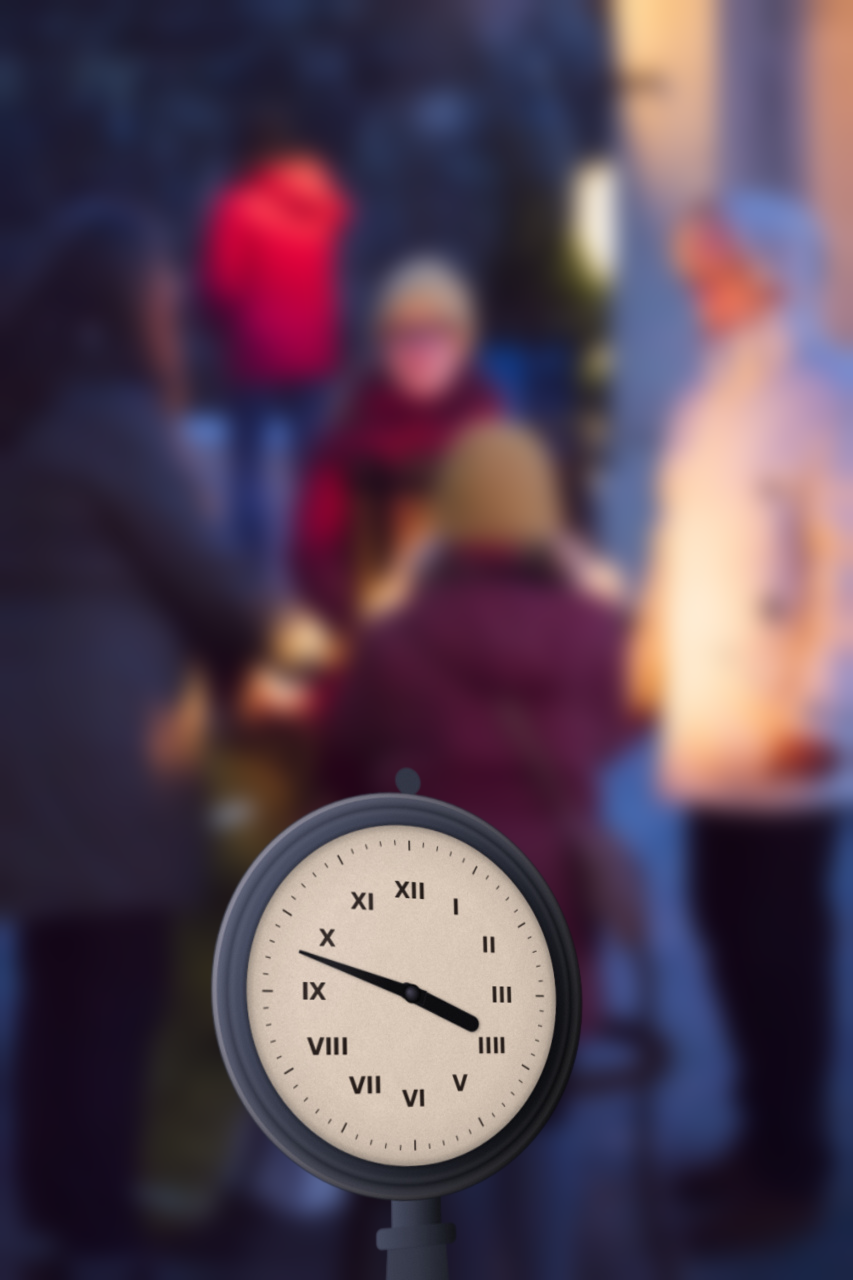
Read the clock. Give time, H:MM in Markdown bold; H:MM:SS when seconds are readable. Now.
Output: **3:48**
